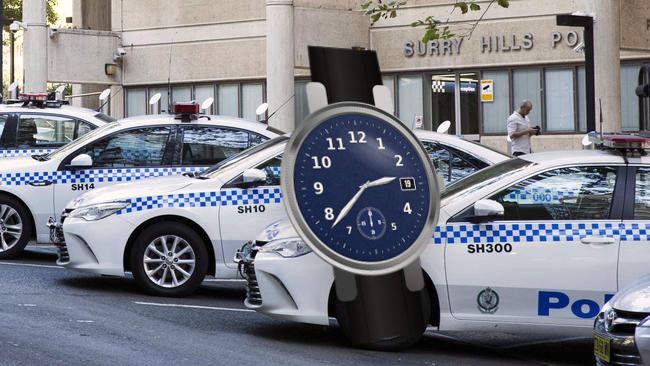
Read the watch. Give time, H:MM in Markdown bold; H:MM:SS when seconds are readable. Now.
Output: **2:38**
